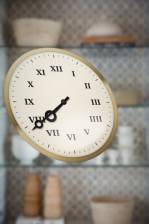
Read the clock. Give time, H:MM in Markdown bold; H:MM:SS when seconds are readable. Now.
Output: **7:39**
